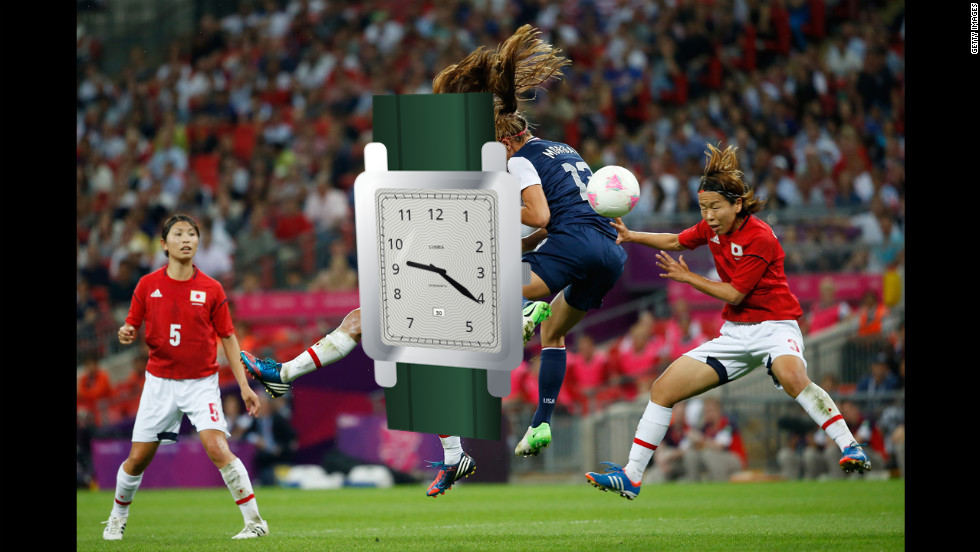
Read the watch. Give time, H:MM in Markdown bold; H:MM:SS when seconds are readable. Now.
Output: **9:21**
